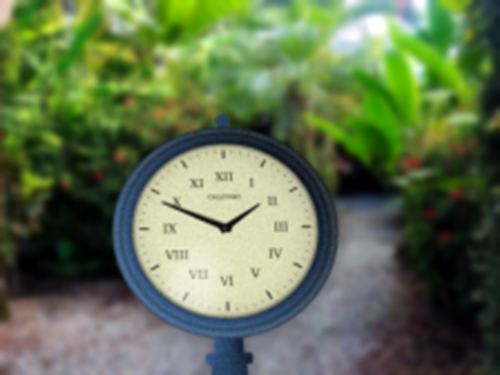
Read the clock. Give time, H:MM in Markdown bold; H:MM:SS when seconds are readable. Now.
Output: **1:49**
